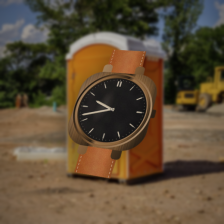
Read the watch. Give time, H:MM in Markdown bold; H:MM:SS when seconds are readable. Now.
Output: **9:42**
